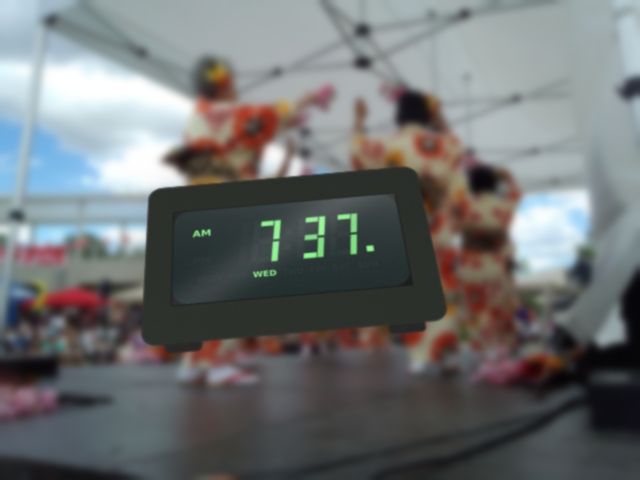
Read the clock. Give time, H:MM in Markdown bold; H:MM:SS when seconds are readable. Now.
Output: **7:37**
